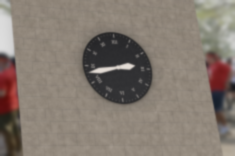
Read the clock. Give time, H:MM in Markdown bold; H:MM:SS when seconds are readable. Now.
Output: **2:43**
